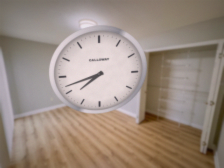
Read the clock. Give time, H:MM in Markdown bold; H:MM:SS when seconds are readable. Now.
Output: **7:42**
